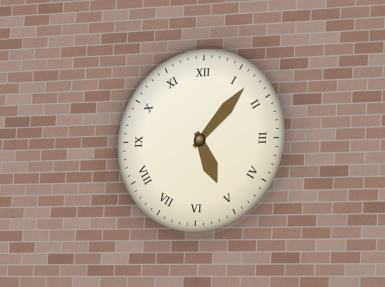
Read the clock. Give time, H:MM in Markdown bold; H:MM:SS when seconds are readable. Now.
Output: **5:07**
